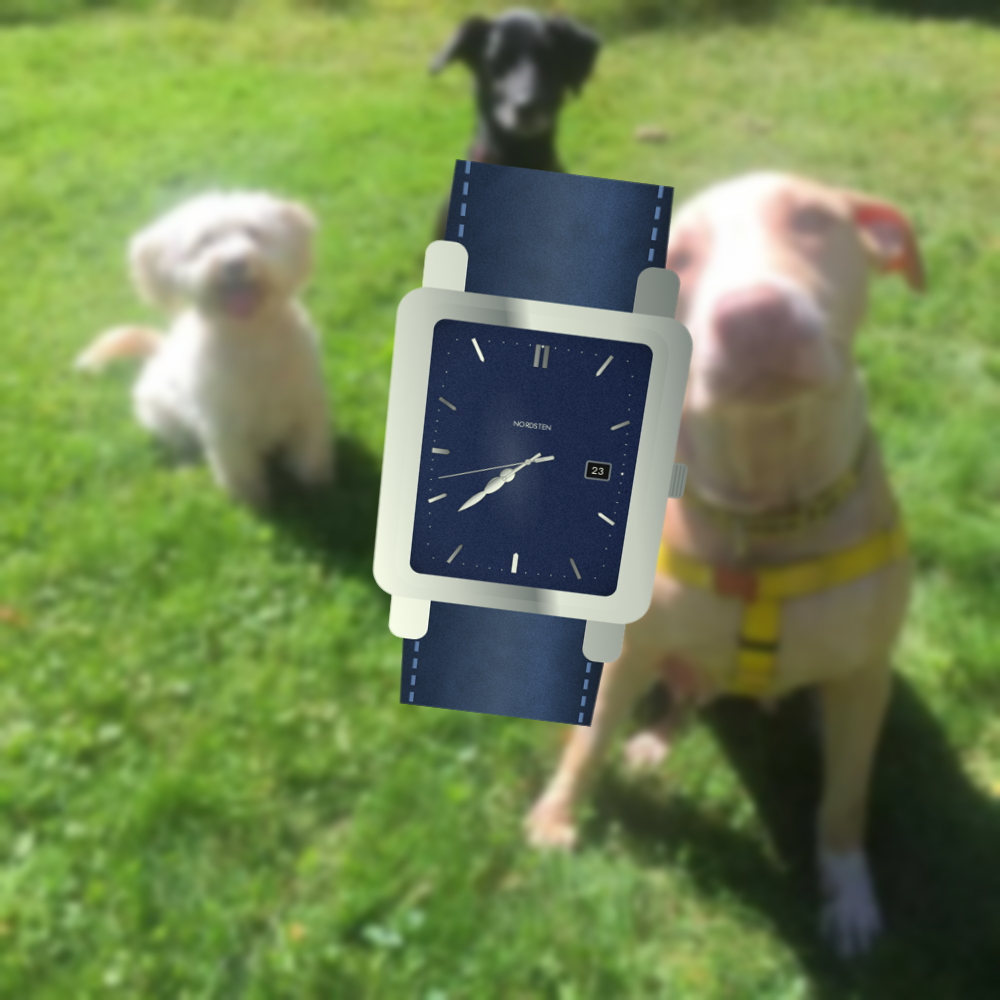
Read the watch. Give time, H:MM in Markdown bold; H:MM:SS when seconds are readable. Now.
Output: **7:37:42**
